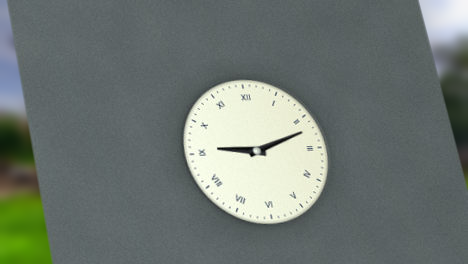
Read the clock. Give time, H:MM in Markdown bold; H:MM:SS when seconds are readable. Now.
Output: **9:12**
